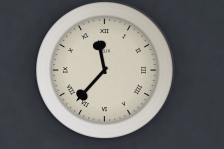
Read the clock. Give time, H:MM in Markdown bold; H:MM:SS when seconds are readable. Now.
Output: **11:37**
